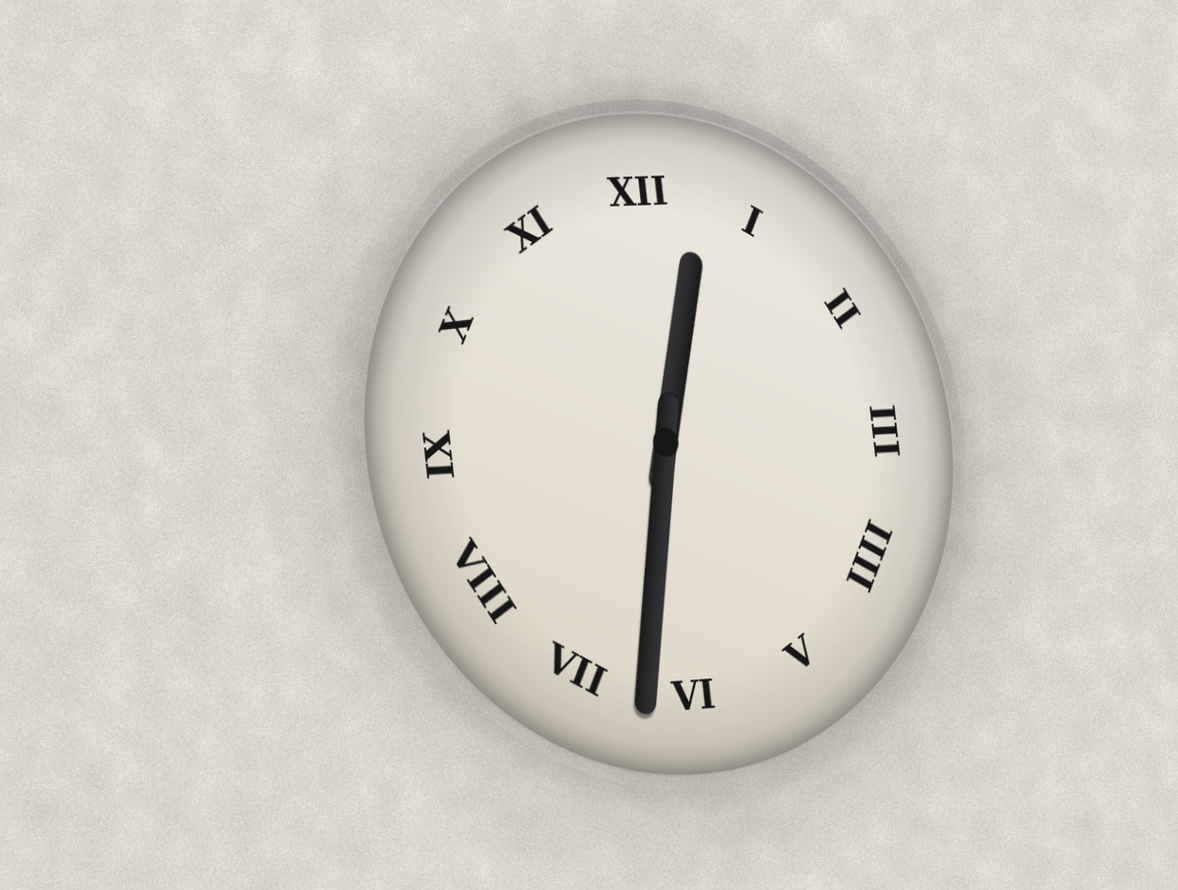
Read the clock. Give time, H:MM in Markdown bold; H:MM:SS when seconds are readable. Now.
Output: **12:32**
